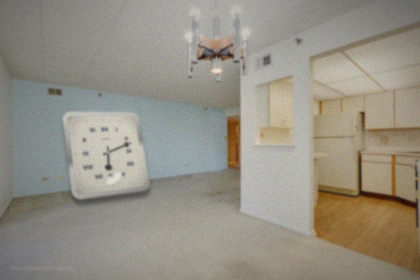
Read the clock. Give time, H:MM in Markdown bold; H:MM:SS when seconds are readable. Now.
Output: **6:12**
